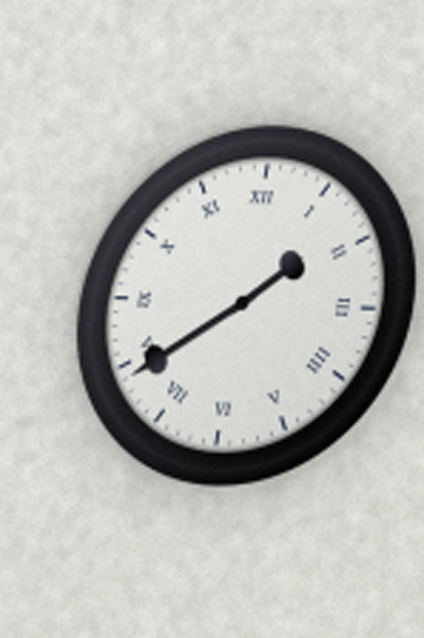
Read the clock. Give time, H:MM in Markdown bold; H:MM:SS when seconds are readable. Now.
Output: **1:39**
